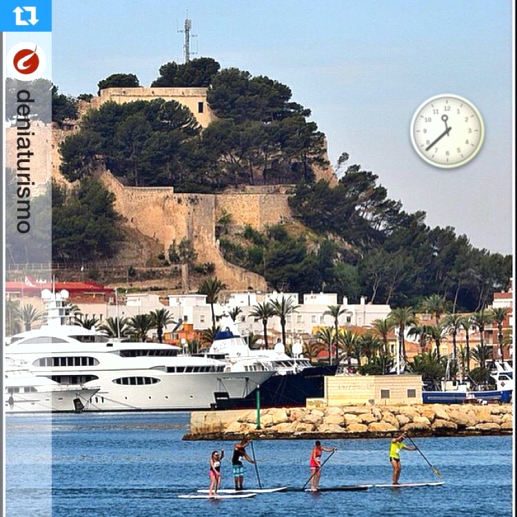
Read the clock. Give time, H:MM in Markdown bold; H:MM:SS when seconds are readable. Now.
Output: **11:38**
